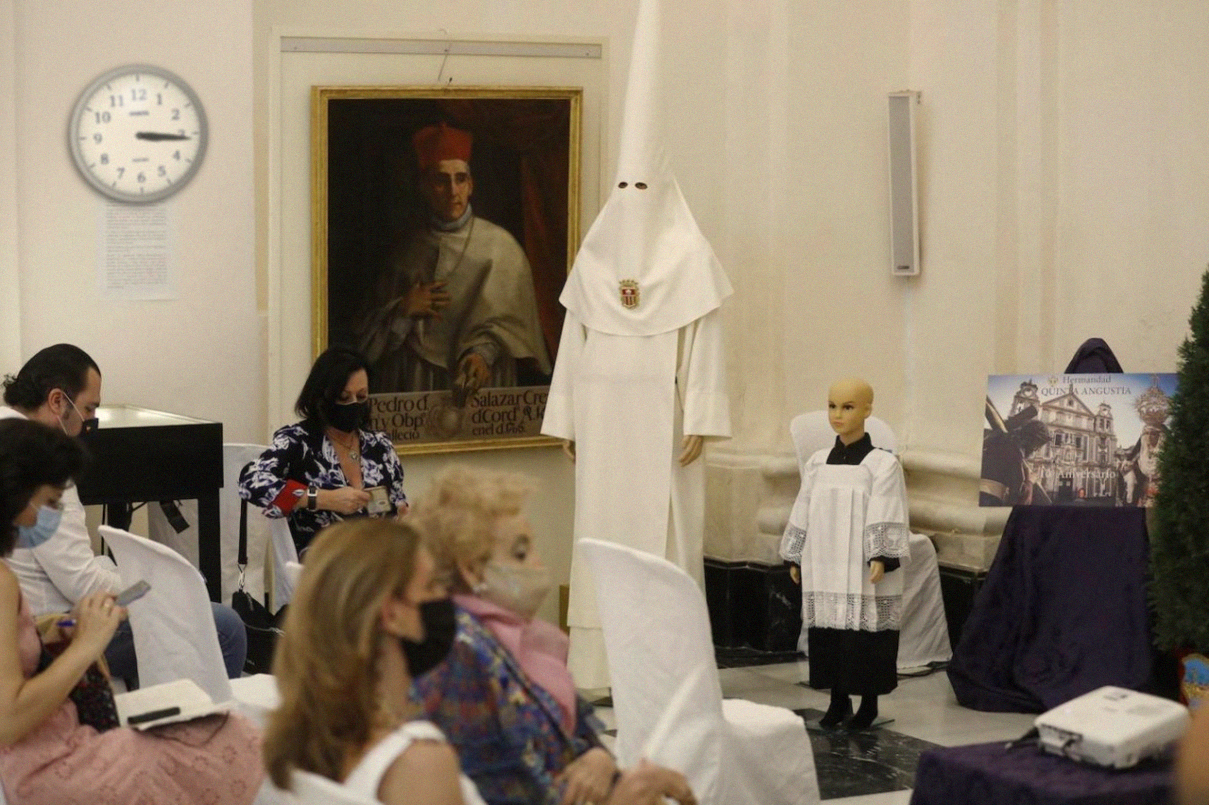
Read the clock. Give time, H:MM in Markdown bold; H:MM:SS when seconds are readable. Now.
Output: **3:16**
